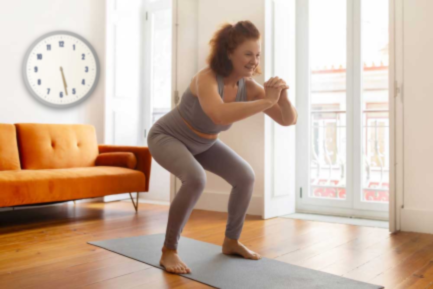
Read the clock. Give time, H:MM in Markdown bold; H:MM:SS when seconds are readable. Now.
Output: **5:28**
